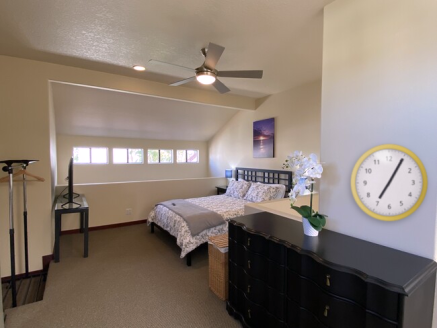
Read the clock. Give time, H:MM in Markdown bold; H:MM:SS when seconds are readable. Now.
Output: **7:05**
